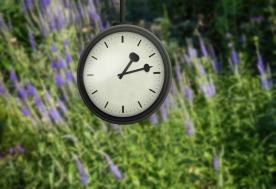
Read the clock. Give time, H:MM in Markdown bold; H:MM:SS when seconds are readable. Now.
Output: **1:13**
